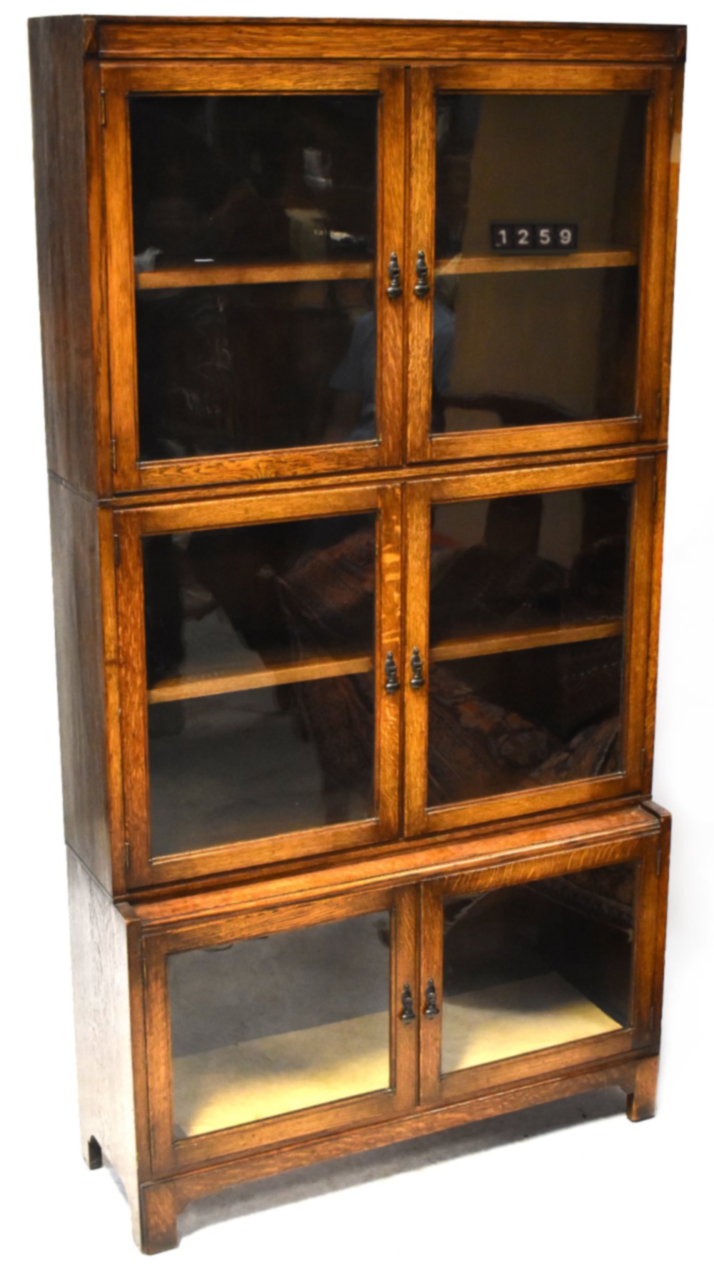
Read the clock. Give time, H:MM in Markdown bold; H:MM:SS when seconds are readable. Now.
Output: **12:59**
